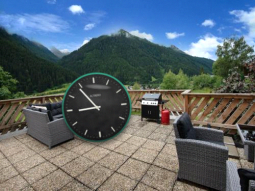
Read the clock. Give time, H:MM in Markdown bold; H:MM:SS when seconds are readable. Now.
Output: **8:54**
